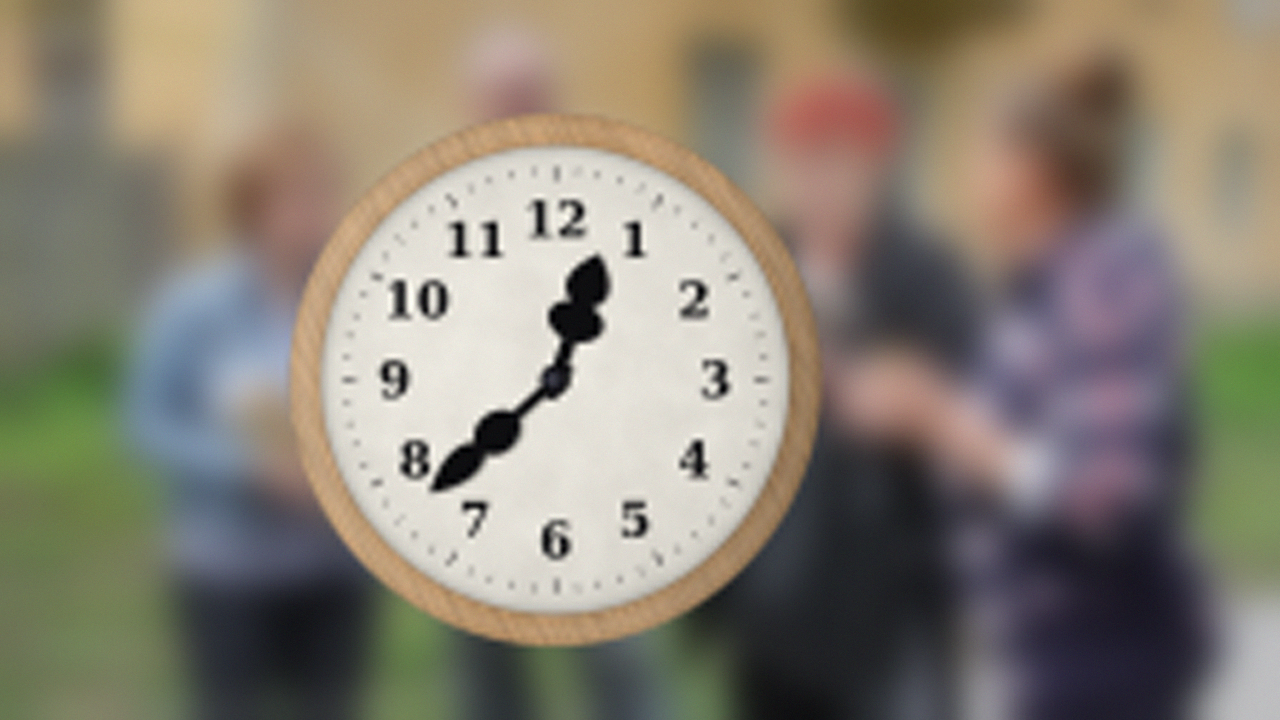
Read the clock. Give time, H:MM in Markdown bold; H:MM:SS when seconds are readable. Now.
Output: **12:38**
